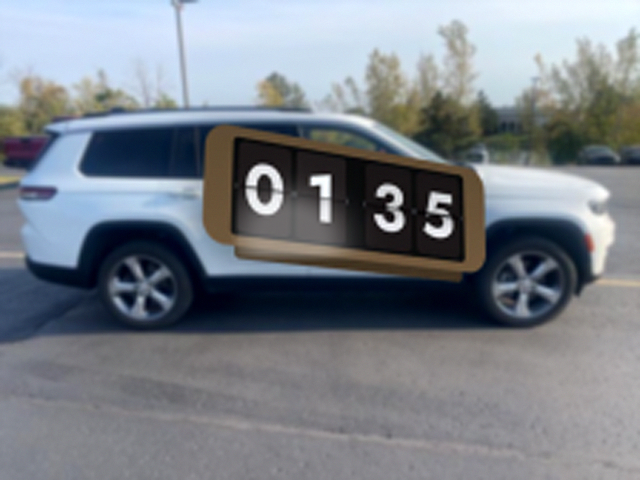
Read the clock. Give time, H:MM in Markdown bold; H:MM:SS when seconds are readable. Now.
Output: **1:35**
